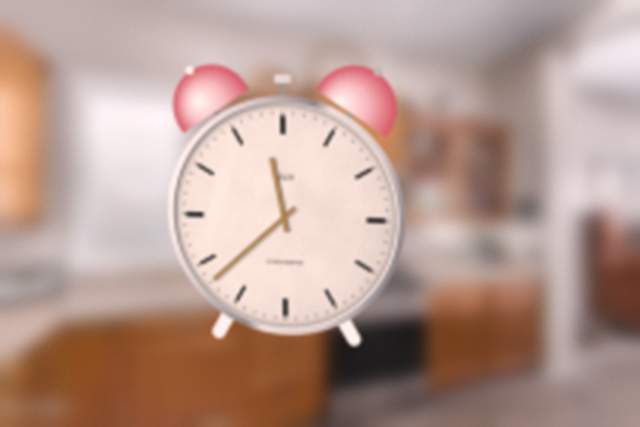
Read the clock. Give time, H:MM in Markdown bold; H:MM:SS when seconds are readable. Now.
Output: **11:38**
